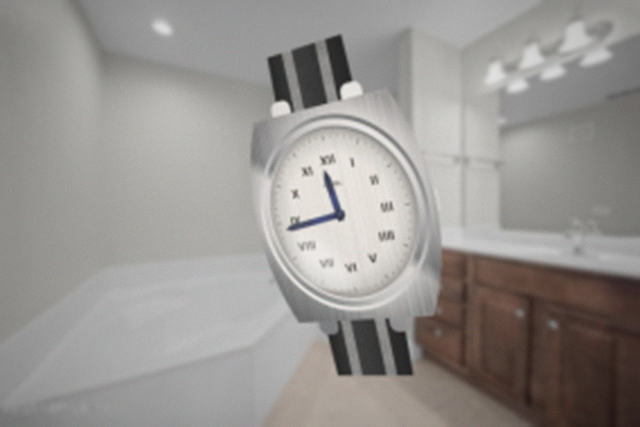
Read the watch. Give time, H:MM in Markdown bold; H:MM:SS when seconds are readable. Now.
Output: **11:44**
